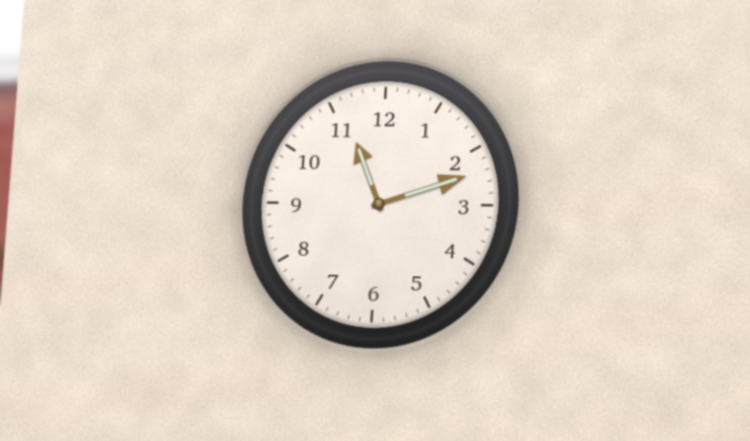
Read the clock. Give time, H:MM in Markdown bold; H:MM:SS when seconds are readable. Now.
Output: **11:12**
